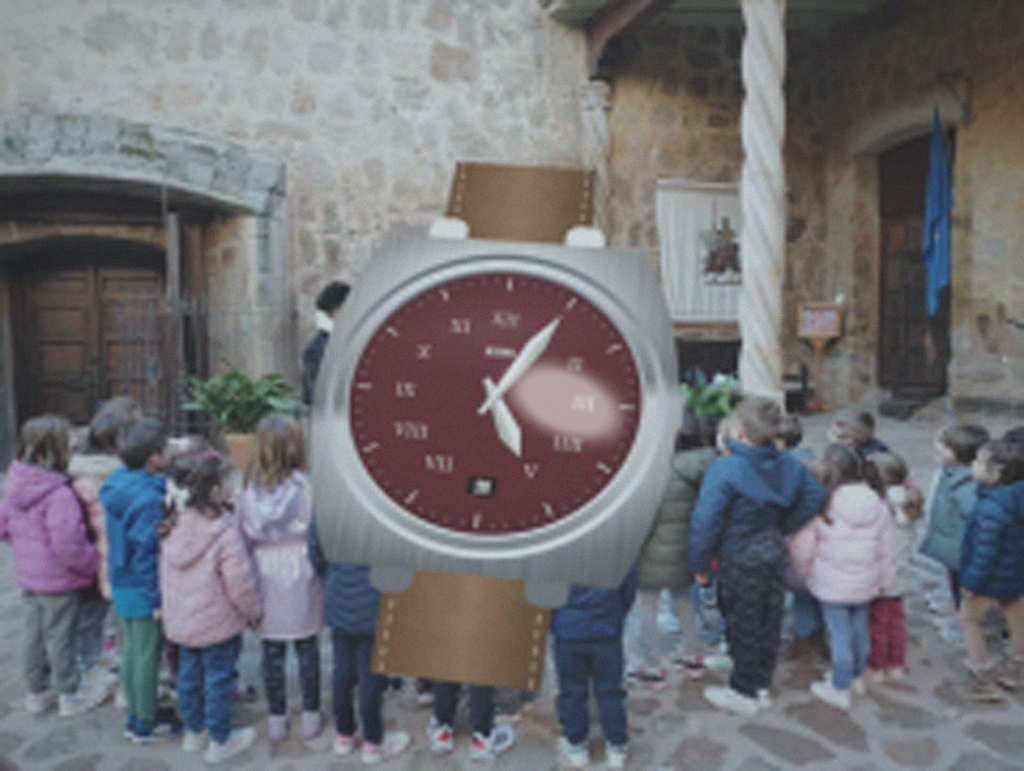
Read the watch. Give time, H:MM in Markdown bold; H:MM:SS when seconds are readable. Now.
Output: **5:05**
